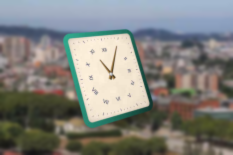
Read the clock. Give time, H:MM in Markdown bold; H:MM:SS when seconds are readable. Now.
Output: **11:05**
